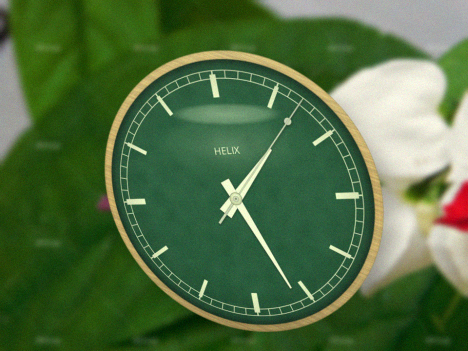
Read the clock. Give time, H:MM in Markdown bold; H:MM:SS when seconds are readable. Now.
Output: **1:26:07**
